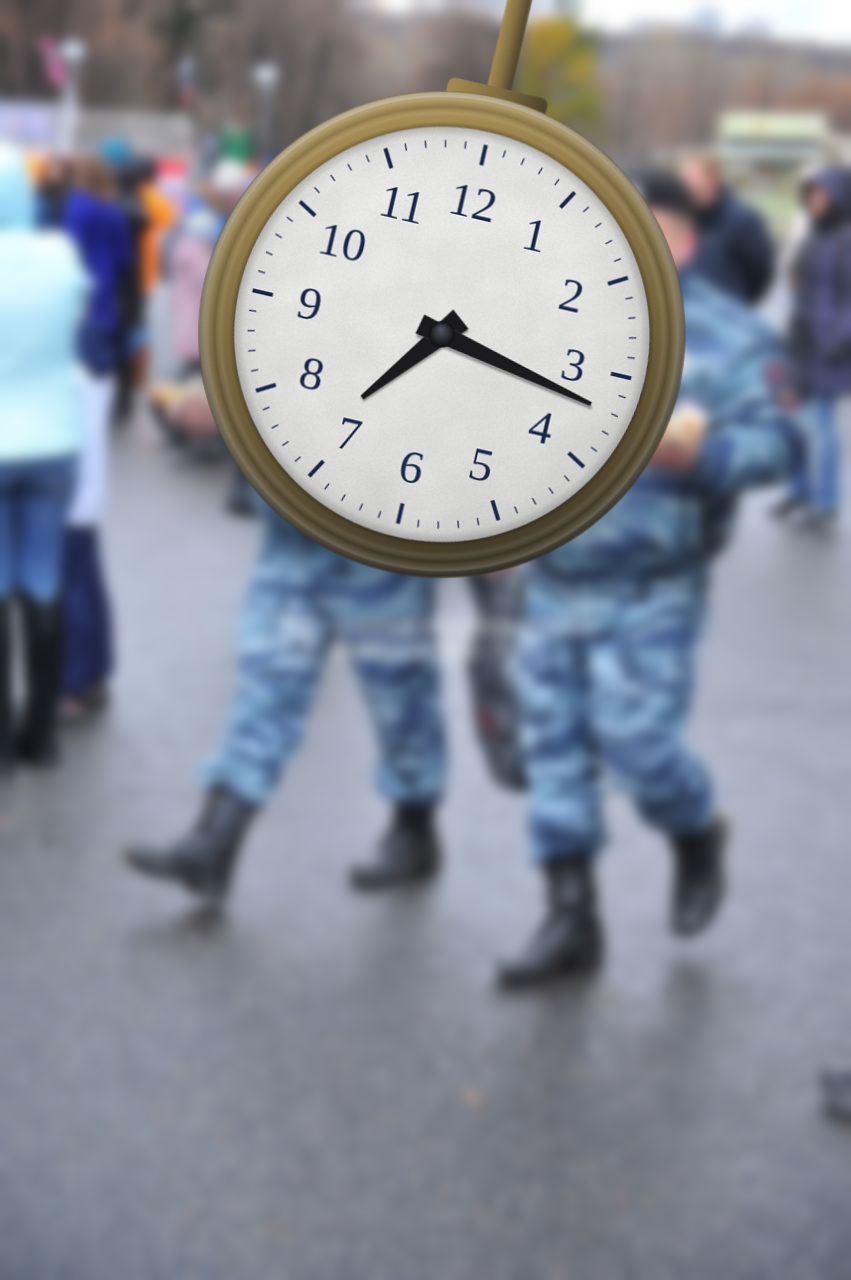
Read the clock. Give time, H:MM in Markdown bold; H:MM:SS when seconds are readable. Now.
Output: **7:17**
